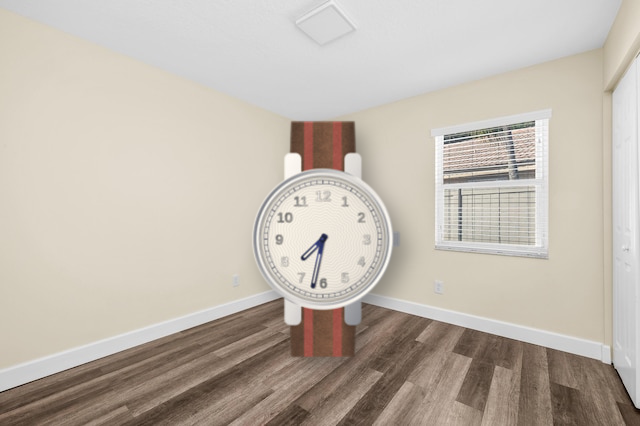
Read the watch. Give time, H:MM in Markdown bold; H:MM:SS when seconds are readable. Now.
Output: **7:32**
